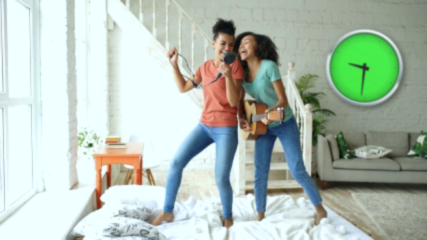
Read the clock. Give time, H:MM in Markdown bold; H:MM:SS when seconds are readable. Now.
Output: **9:31**
